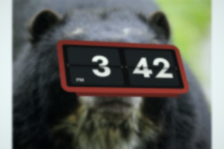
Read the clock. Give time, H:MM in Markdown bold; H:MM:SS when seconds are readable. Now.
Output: **3:42**
